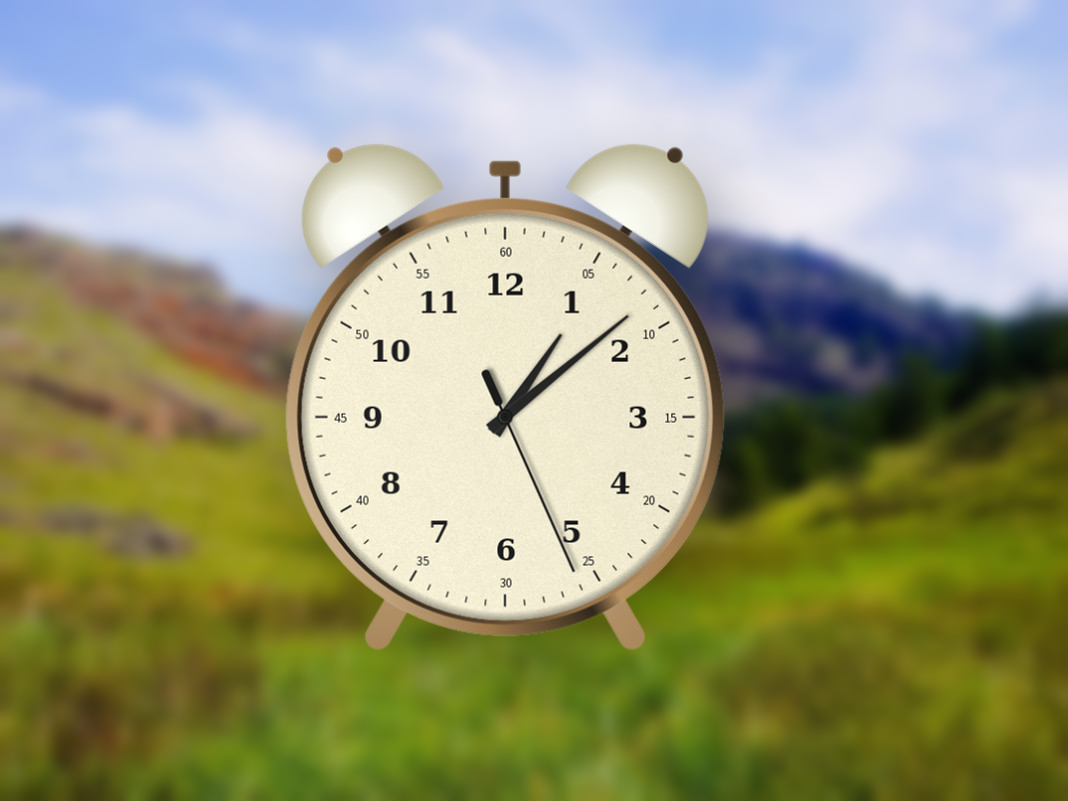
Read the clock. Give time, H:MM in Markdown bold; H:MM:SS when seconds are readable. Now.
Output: **1:08:26**
